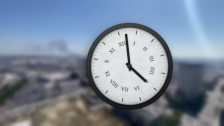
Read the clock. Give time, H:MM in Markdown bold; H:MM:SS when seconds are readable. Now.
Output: **5:02**
